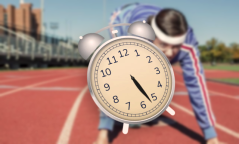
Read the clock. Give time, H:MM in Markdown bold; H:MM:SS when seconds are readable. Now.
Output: **5:27**
